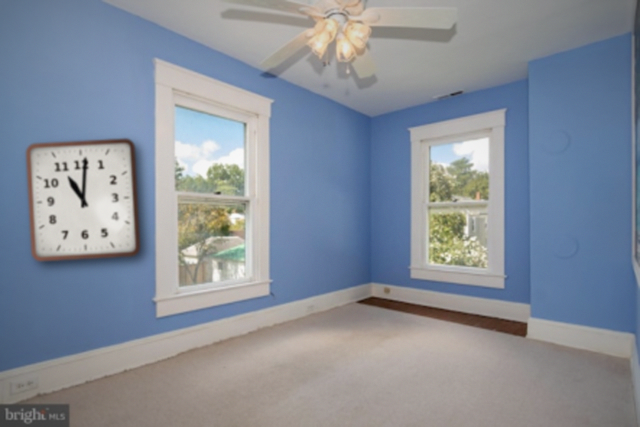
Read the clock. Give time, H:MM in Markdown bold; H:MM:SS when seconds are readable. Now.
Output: **11:01**
